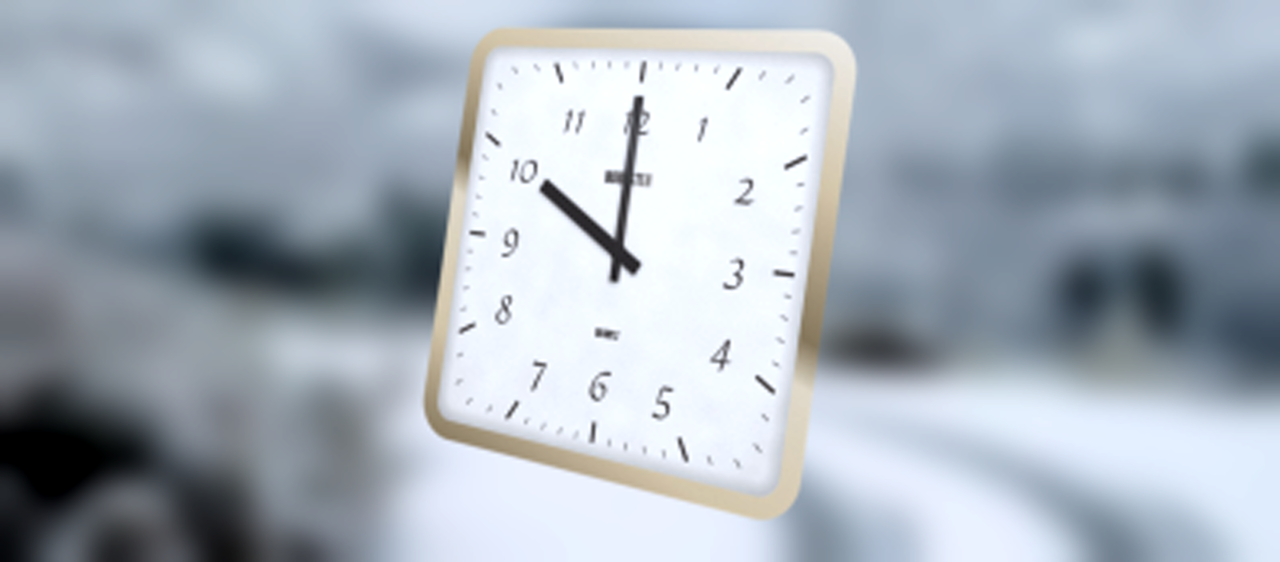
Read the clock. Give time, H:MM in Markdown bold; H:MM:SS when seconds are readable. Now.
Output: **10:00**
